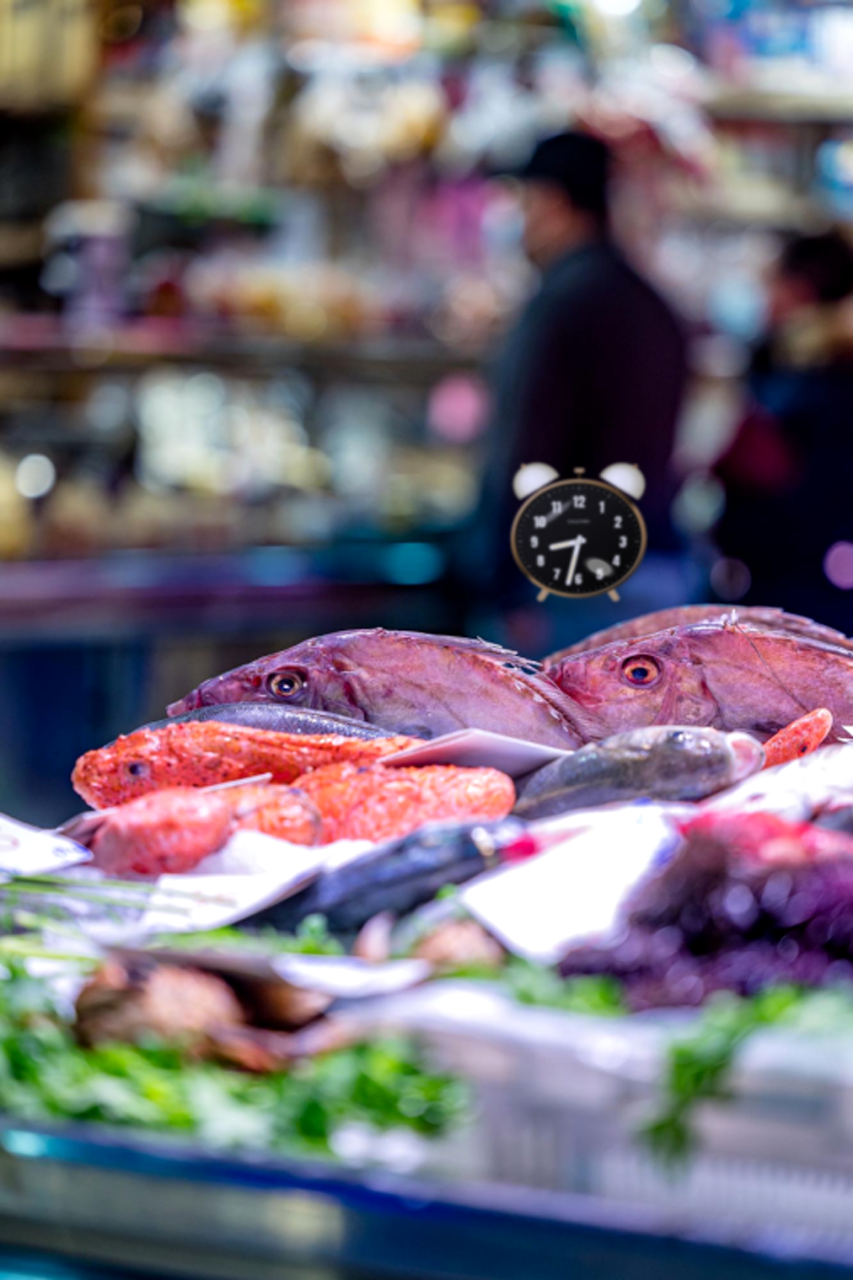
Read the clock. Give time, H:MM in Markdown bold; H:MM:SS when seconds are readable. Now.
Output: **8:32**
